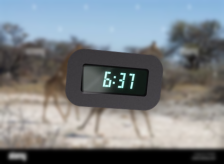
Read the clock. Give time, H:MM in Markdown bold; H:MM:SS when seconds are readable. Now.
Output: **6:37**
